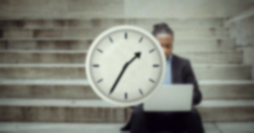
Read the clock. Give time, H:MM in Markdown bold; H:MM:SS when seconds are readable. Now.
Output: **1:35**
